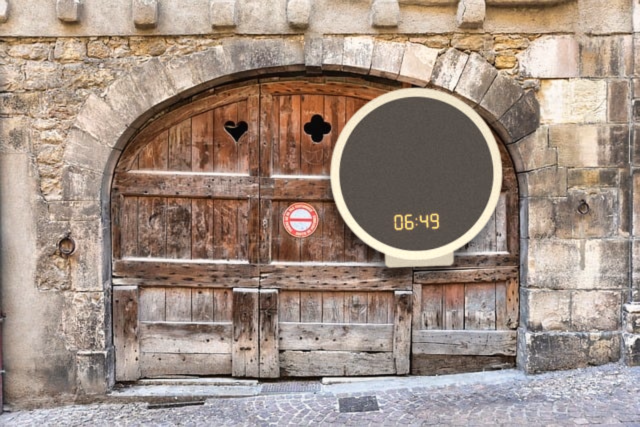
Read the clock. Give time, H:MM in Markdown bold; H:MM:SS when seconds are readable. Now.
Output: **6:49**
